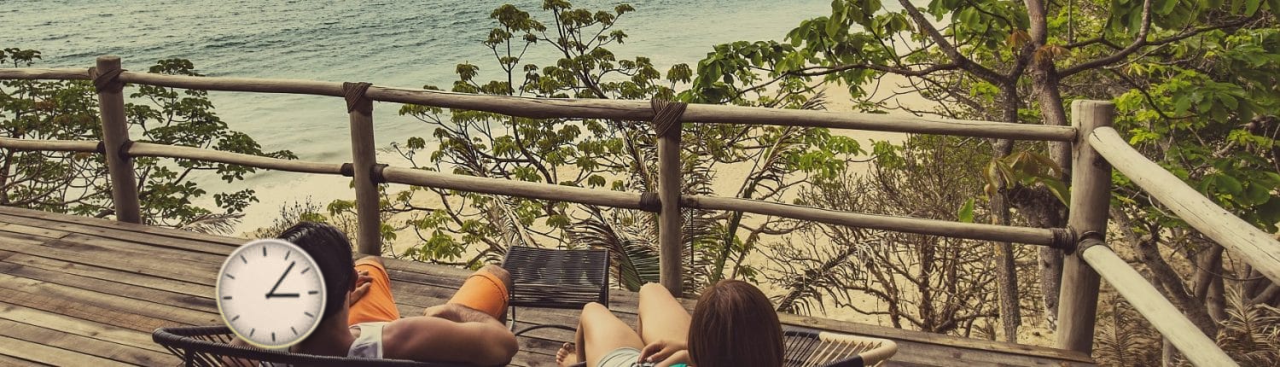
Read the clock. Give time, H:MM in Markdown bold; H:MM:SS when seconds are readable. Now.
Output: **3:07**
